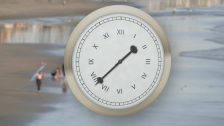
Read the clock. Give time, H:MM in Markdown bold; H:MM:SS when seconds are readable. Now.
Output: **1:38**
